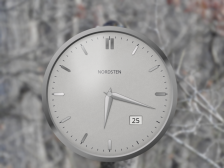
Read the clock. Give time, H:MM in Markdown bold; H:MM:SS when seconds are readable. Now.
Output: **6:18**
